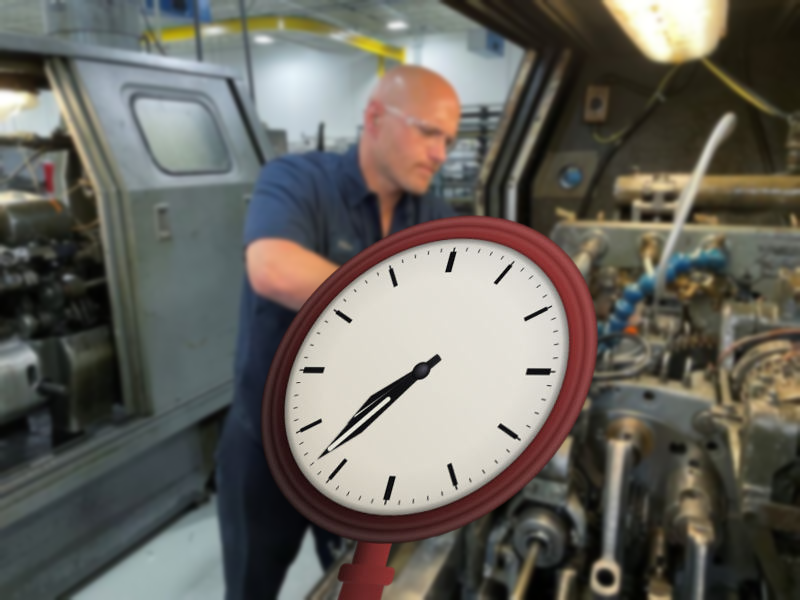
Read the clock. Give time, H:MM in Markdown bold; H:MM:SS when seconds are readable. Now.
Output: **7:37**
